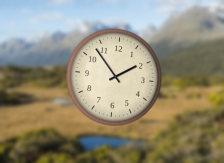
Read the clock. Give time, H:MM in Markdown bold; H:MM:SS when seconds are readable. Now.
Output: **1:53**
